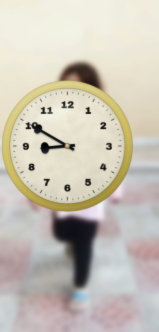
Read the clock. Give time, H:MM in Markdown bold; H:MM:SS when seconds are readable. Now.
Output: **8:50**
